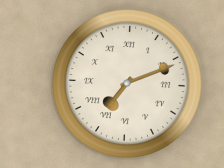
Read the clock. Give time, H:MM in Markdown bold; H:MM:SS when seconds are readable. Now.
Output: **7:11**
